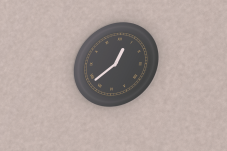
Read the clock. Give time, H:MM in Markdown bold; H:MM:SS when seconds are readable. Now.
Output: **12:38**
